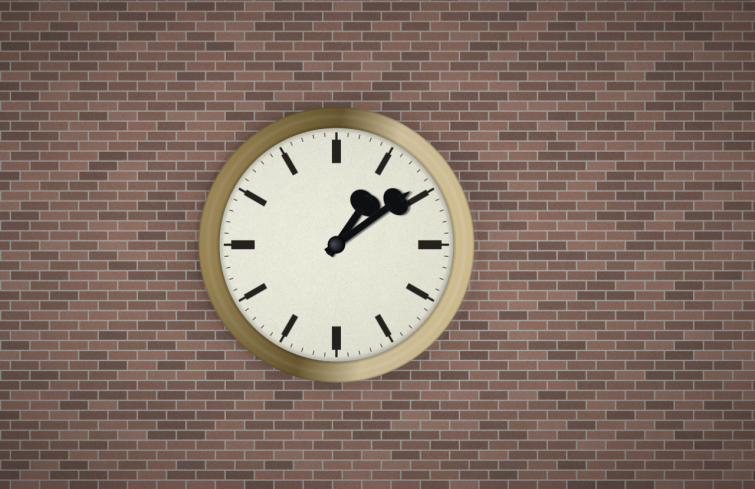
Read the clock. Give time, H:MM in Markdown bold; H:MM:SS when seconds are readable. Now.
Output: **1:09**
